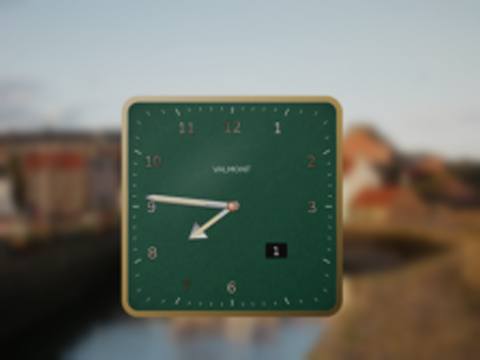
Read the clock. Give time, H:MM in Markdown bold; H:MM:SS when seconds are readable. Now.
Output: **7:46**
